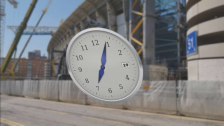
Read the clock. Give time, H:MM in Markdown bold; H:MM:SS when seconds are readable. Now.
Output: **7:04**
